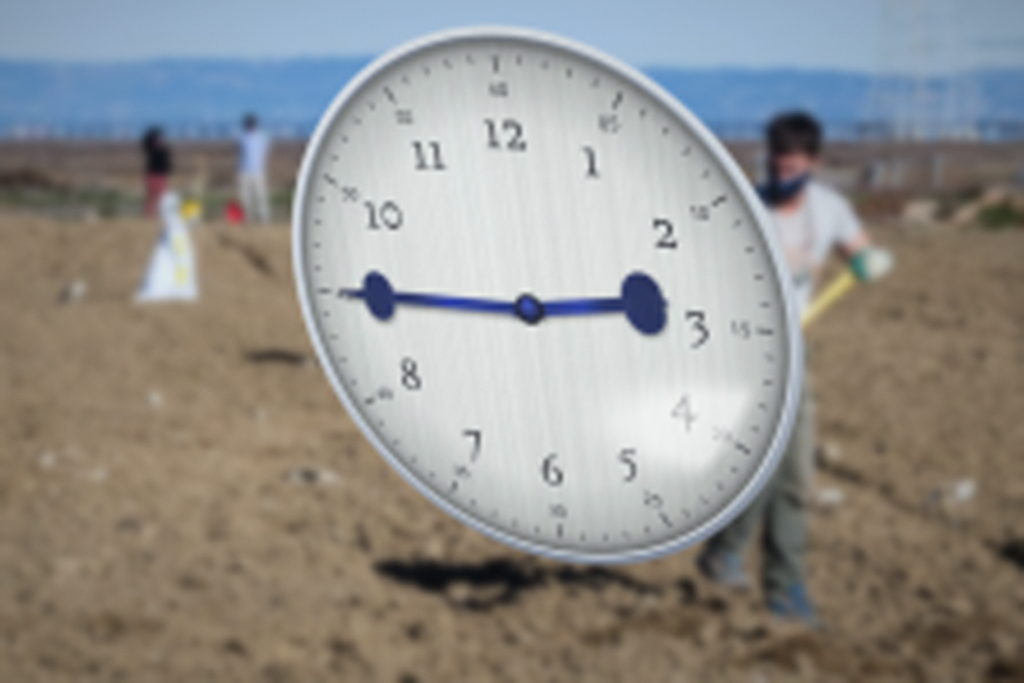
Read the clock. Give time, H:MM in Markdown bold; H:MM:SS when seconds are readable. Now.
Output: **2:45**
